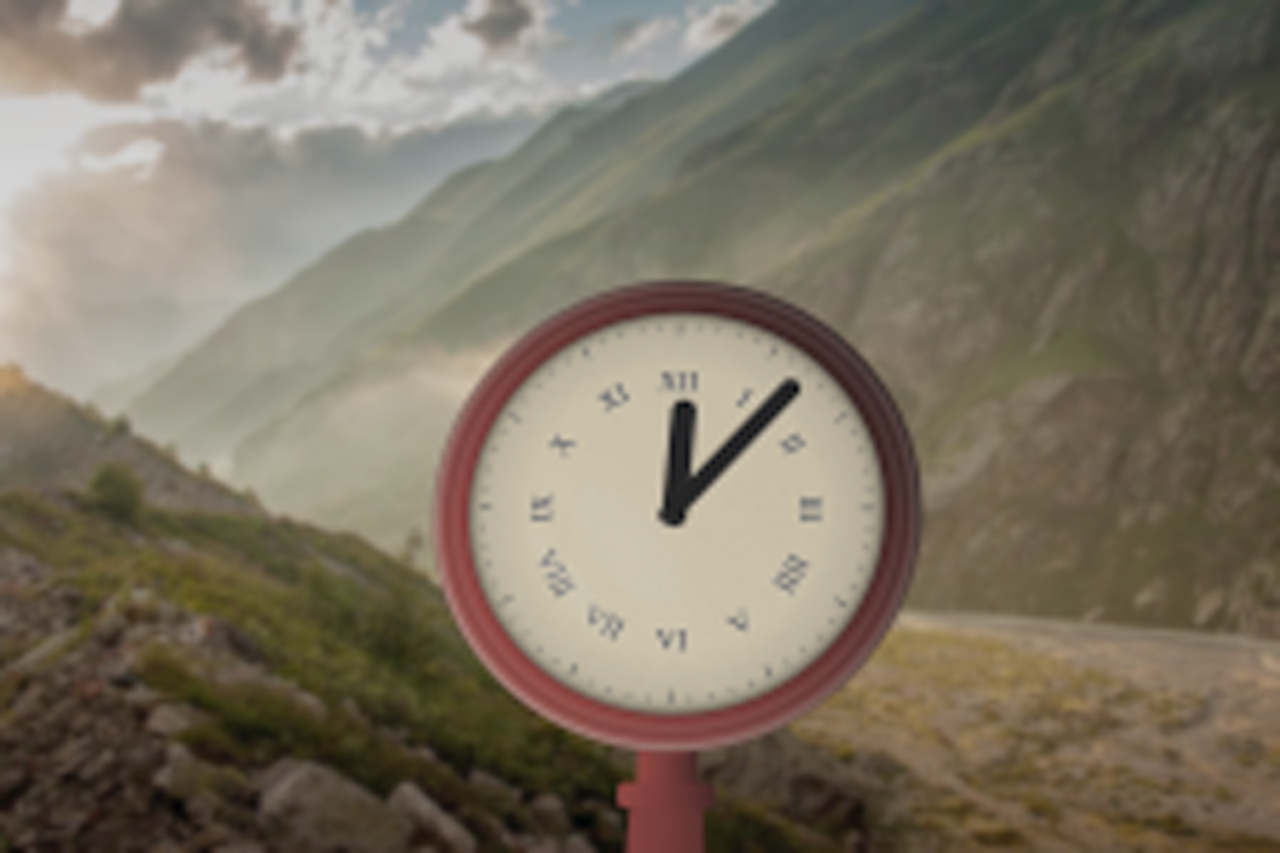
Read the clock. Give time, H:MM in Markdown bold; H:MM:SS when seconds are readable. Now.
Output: **12:07**
